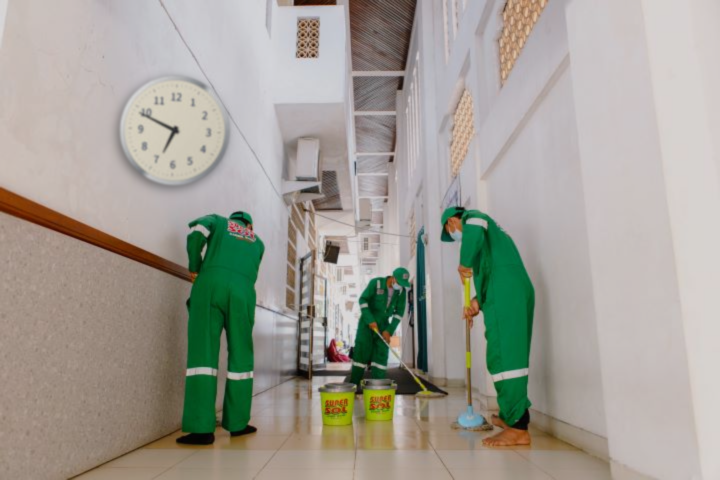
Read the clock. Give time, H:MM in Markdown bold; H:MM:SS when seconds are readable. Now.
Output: **6:49**
